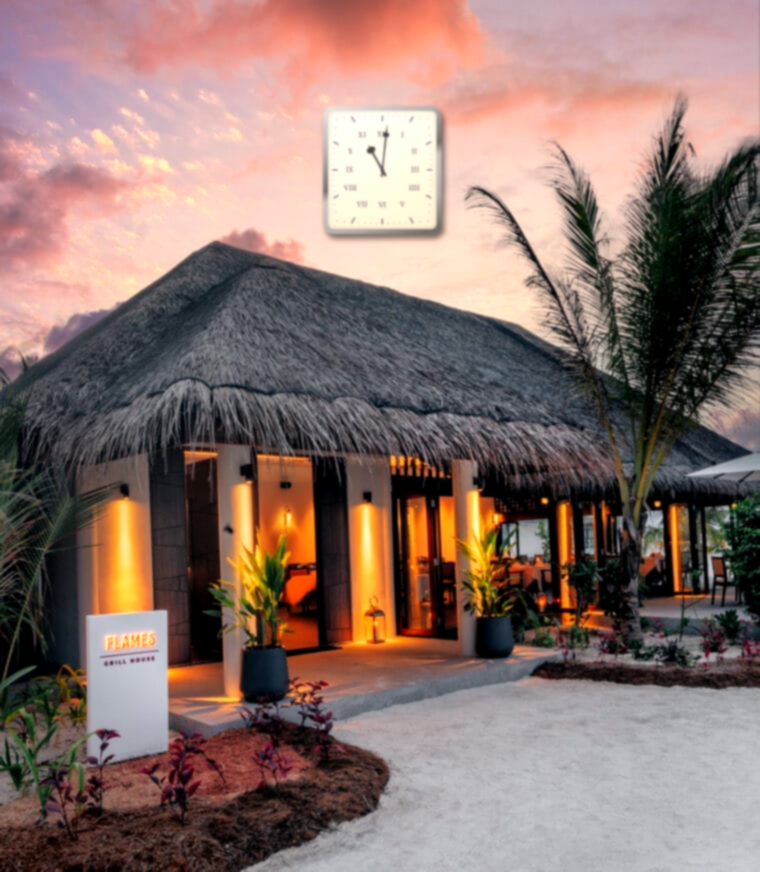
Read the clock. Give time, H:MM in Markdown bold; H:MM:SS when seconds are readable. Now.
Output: **11:01**
